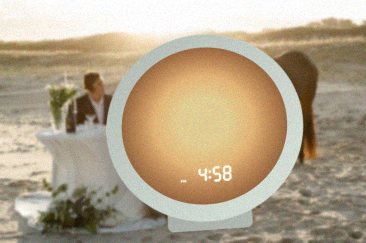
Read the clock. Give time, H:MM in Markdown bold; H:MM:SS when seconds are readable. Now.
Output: **4:58**
